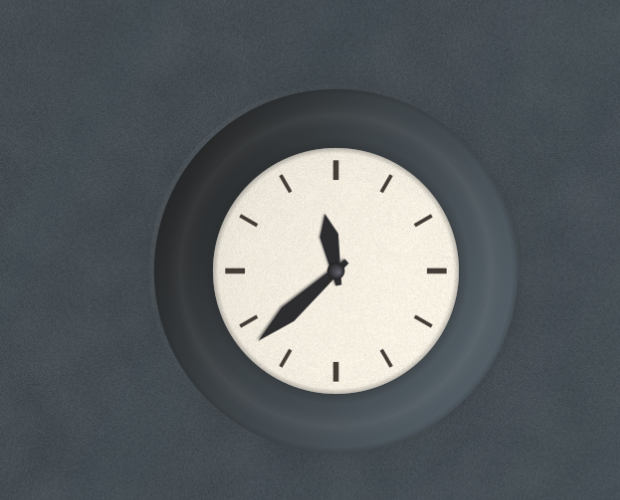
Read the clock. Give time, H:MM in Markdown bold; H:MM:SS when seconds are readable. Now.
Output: **11:38**
